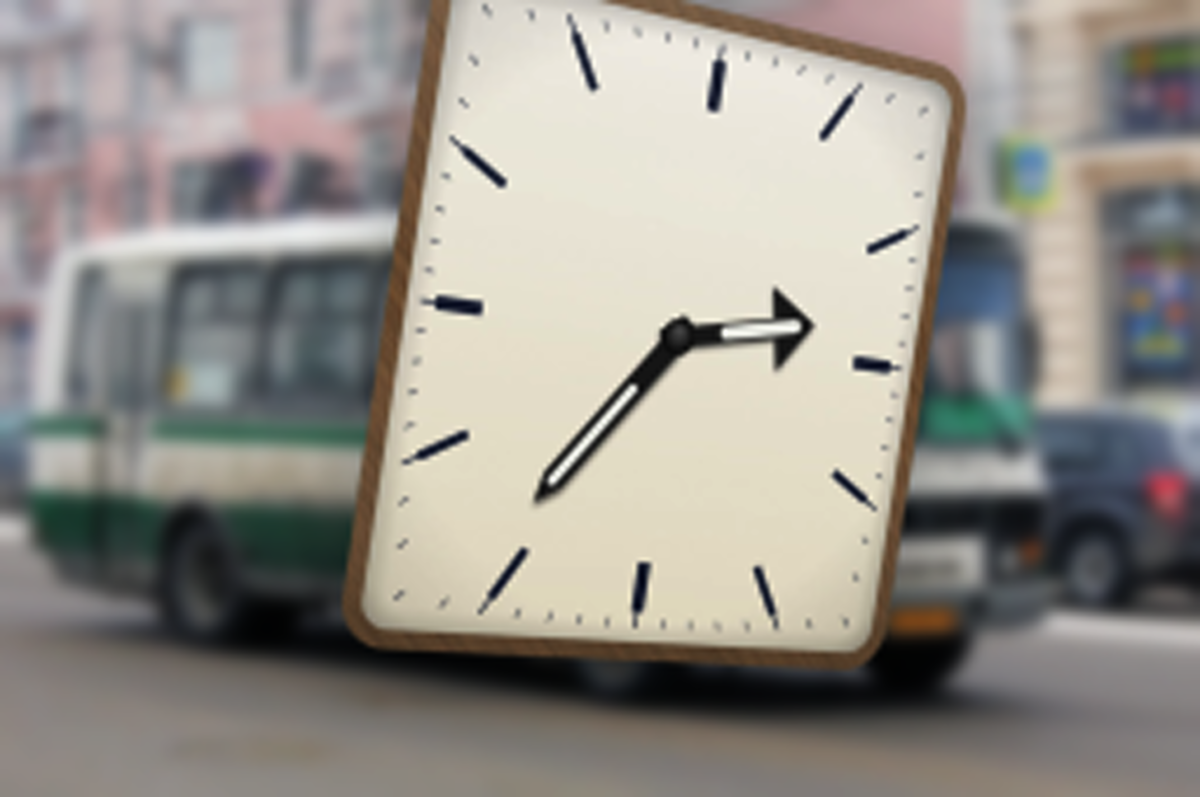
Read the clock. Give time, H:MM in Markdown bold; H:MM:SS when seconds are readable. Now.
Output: **2:36**
